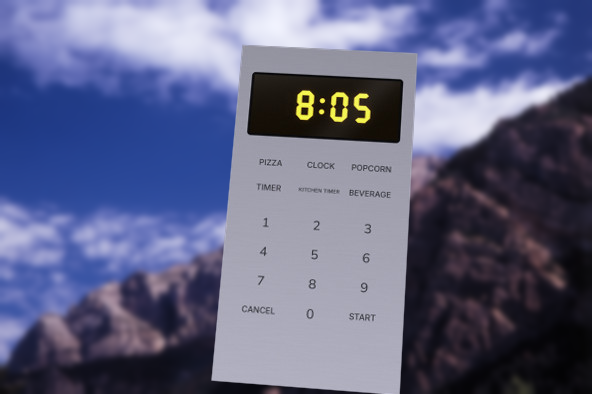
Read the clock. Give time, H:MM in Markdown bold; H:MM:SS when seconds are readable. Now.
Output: **8:05**
